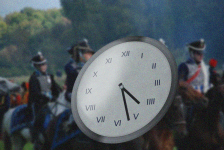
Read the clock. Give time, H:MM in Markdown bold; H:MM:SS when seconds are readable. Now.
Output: **4:27**
